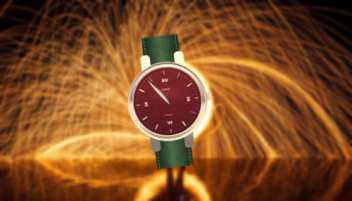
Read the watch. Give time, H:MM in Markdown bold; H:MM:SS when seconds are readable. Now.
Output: **10:54**
